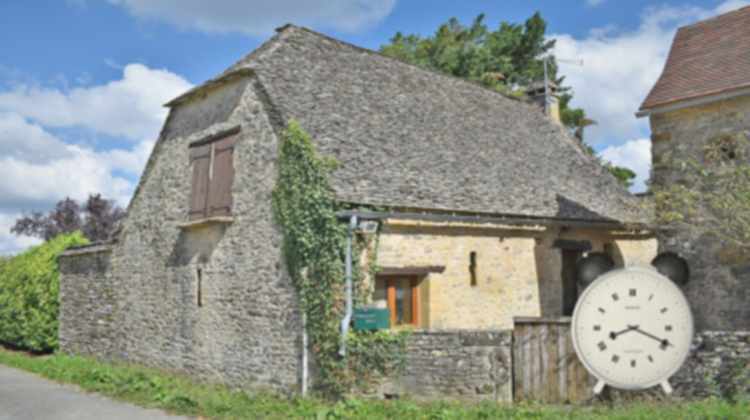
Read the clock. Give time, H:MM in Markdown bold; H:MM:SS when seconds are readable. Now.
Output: **8:19**
